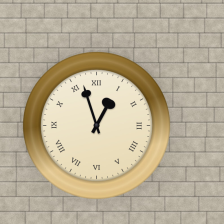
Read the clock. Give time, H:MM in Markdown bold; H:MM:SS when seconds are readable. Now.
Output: **12:57**
